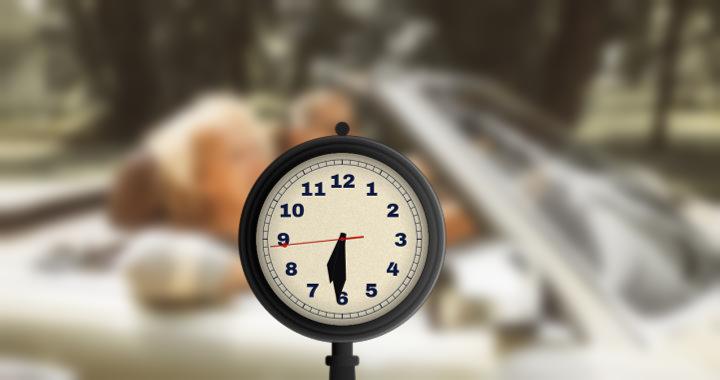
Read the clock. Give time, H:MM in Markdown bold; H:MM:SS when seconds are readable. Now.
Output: **6:30:44**
